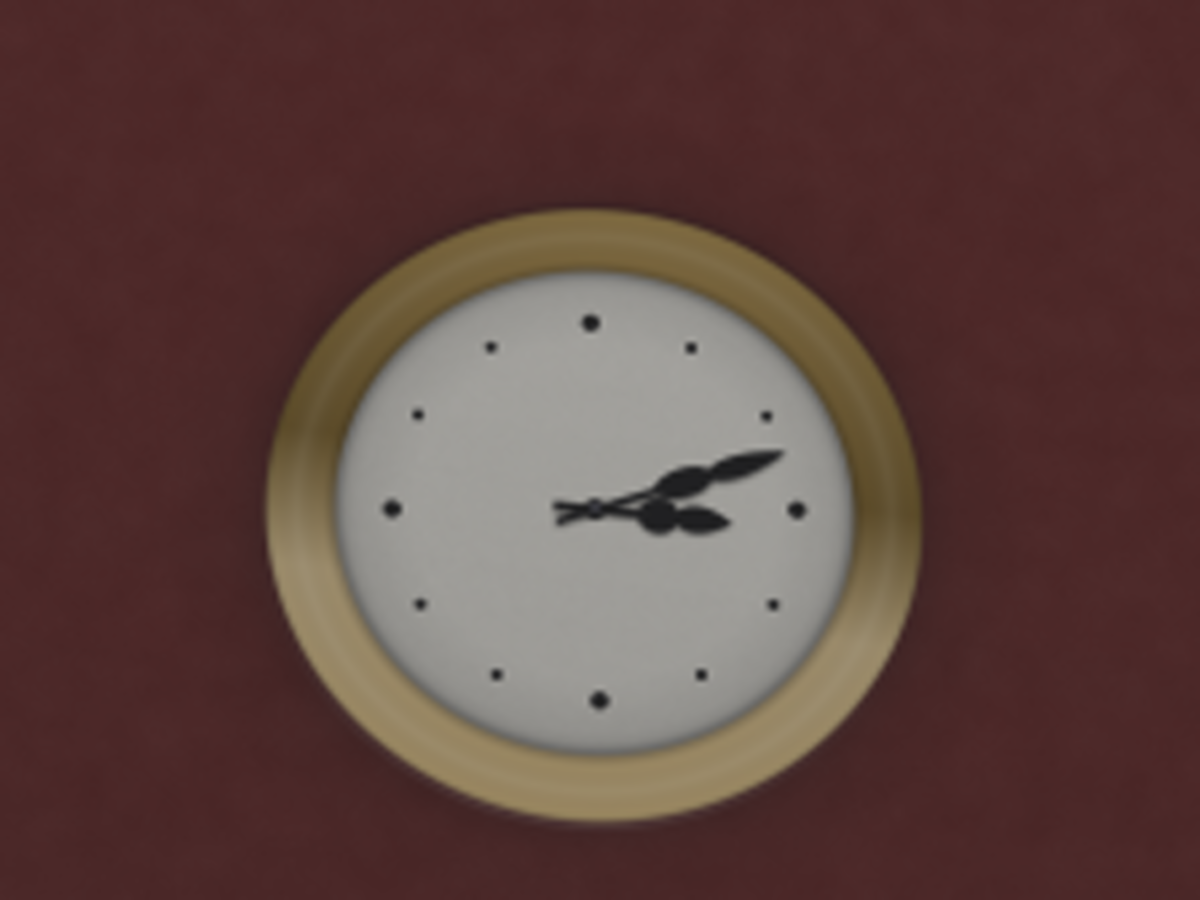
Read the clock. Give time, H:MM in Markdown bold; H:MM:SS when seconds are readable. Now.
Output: **3:12**
